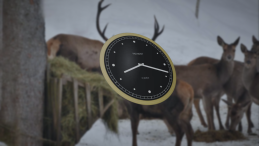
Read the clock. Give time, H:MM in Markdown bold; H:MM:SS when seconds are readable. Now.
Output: **8:18**
